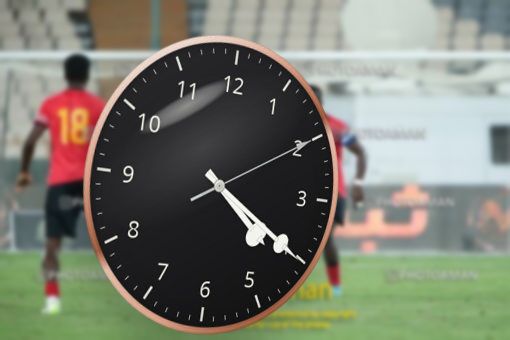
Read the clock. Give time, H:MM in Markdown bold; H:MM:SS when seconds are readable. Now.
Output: **4:20:10**
